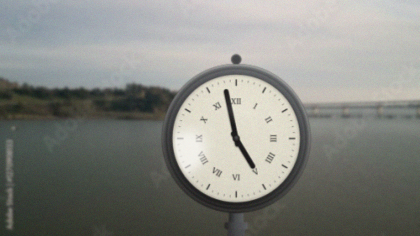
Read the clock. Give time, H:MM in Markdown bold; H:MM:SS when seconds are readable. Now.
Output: **4:58**
